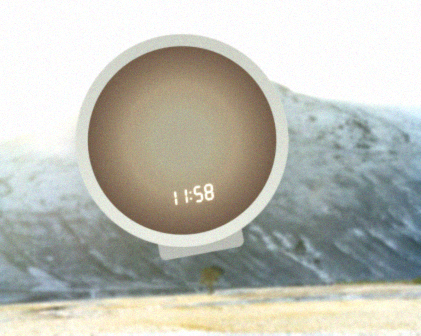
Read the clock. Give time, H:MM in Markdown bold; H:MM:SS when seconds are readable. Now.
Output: **11:58**
